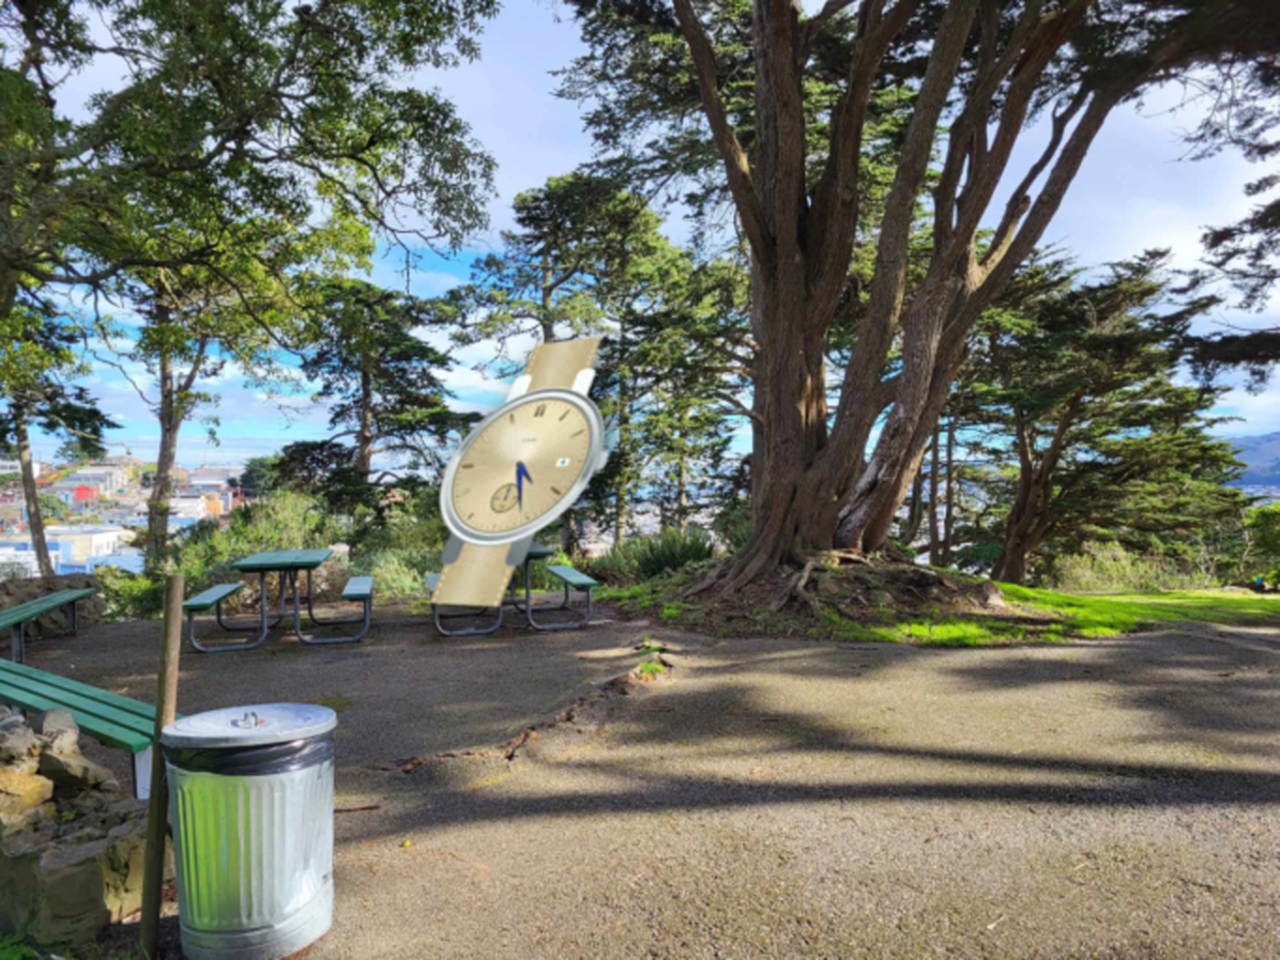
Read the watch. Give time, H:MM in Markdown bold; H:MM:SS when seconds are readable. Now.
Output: **4:26**
